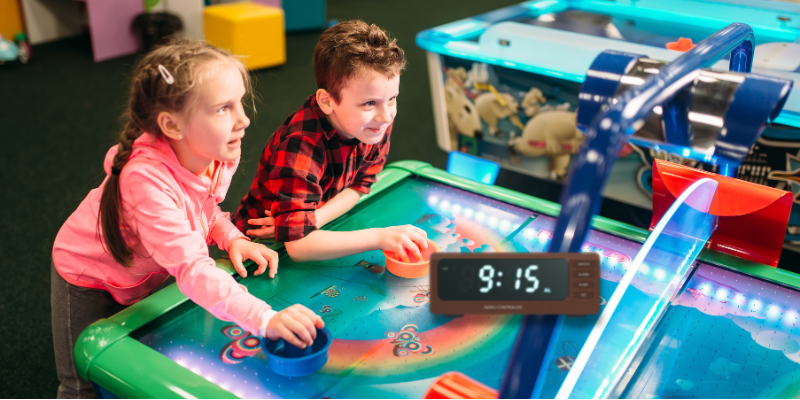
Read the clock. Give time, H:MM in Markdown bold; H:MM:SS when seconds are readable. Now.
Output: **9:15**
